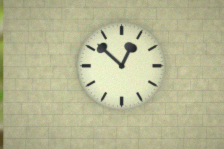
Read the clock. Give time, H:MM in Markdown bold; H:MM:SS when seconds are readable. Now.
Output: **12:52**
